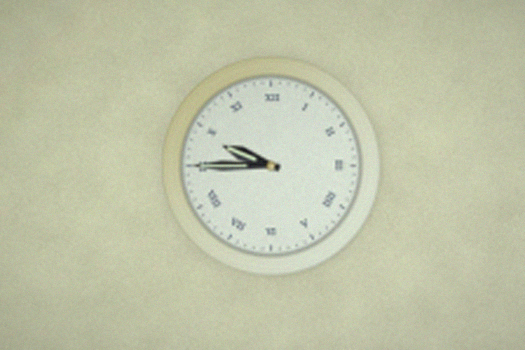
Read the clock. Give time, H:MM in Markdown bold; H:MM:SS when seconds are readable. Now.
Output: **9:45**
